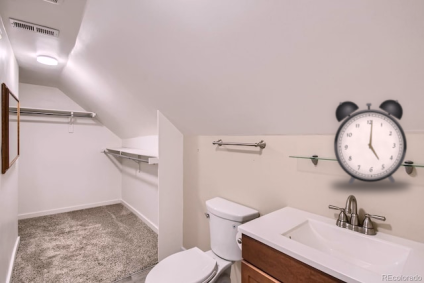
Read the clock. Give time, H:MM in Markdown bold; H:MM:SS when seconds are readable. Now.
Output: **5:01**
